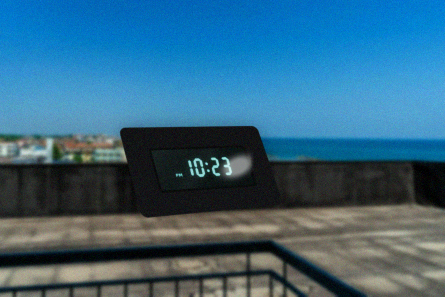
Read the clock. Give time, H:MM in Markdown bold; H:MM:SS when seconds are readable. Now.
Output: **10:23**
